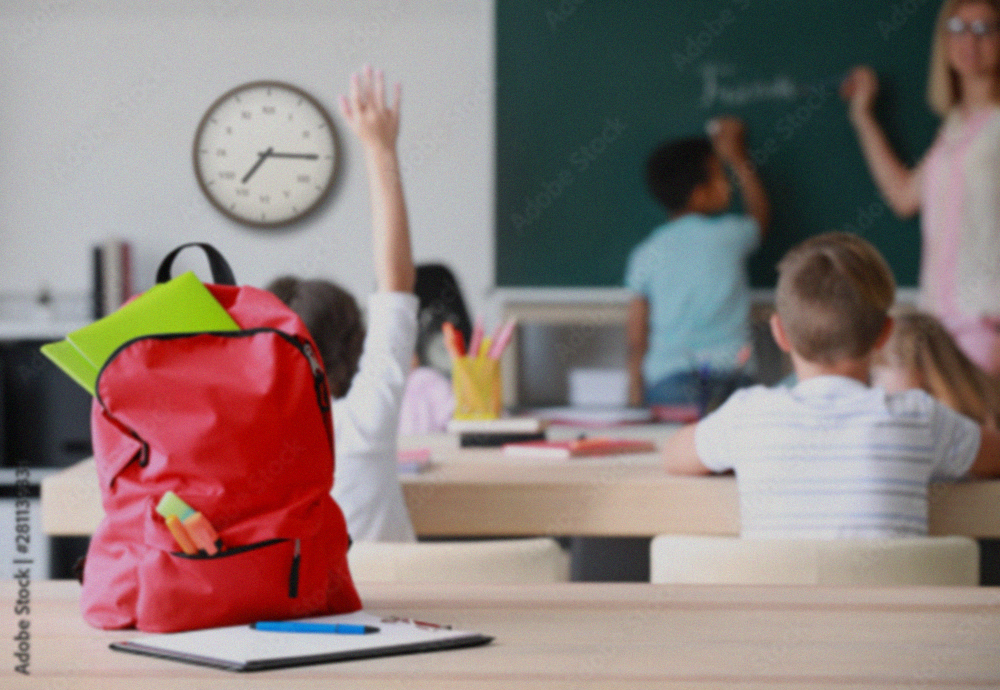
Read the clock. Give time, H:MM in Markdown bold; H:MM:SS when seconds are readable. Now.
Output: **7:15**
